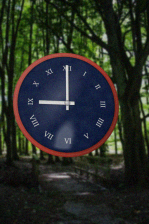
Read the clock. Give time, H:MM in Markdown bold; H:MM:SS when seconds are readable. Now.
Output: **9:00**
